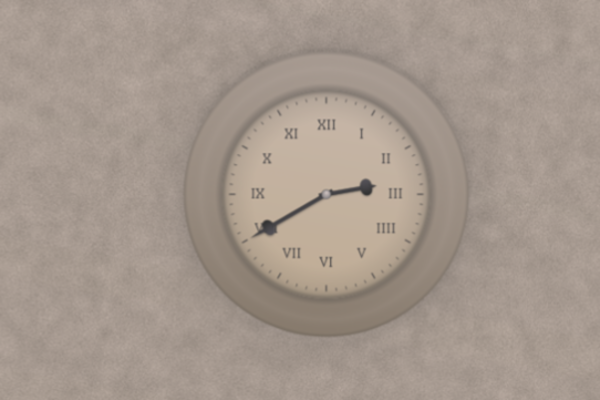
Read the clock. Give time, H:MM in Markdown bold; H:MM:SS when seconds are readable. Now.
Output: **2:40**
